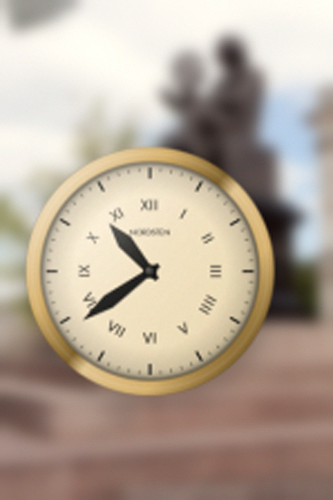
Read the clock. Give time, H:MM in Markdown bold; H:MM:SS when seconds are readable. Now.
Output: **10:39**
